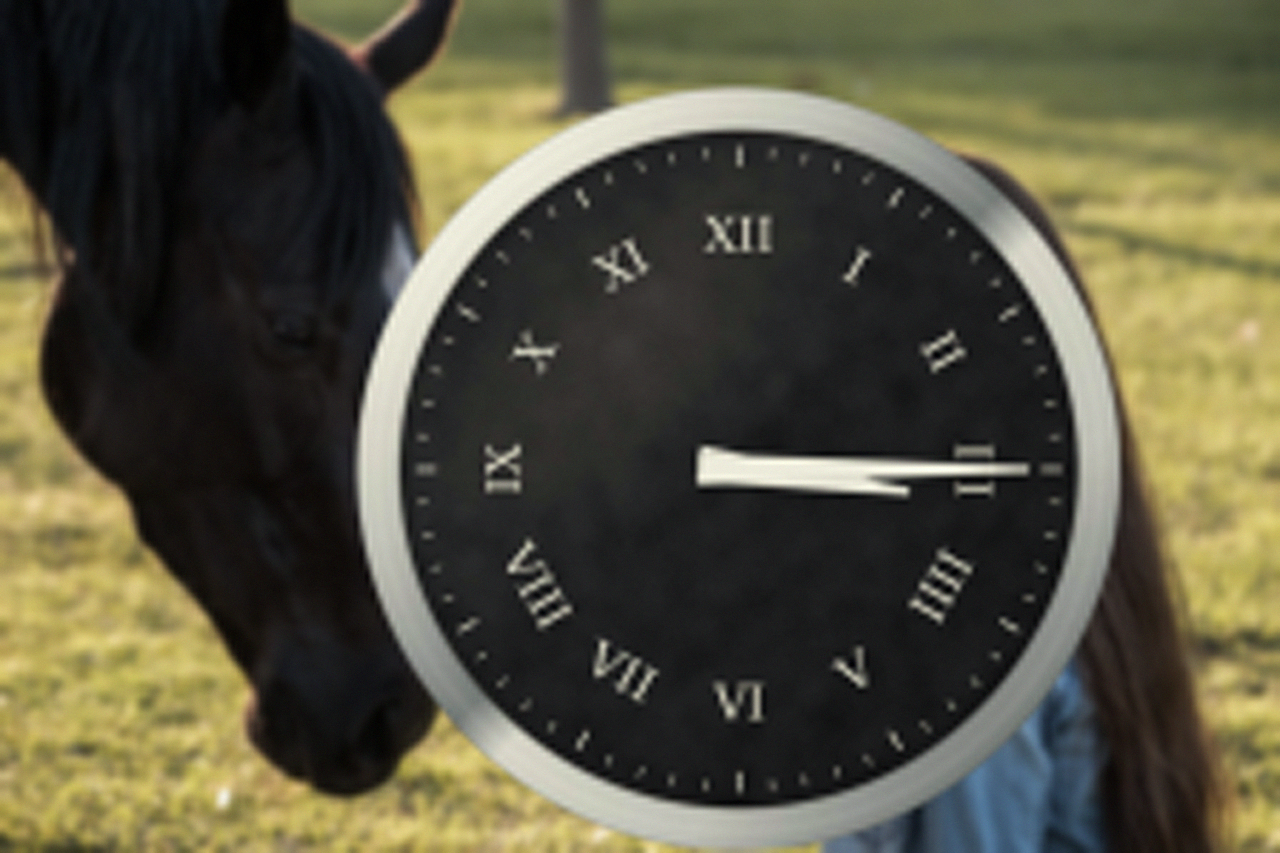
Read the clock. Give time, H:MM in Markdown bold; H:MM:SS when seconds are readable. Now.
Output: **3:15**
